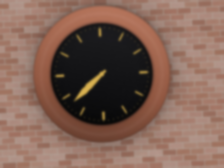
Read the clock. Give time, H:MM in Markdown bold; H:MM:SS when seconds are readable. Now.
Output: **7:38**
